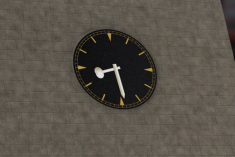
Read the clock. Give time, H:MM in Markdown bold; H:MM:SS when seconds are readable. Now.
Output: **8:29**
